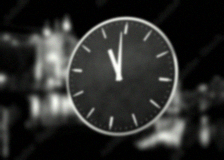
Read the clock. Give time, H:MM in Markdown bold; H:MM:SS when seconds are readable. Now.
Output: **10:59**
